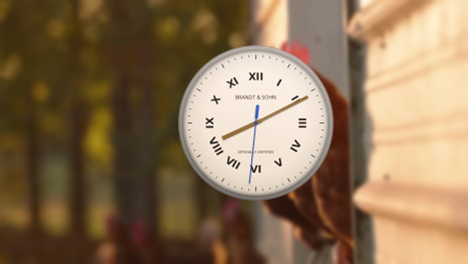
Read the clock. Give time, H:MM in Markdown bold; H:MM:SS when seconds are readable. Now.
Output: **8:10:31**
